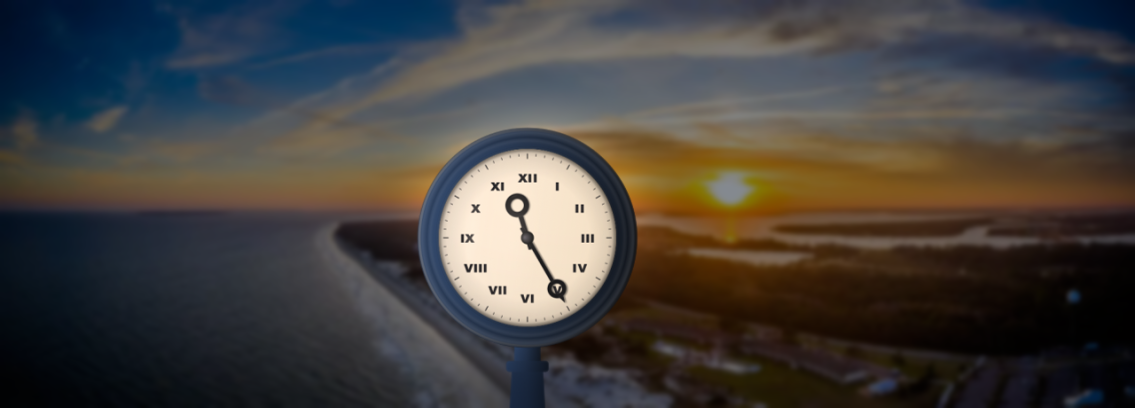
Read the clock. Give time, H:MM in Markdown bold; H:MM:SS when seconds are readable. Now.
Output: **11:25**
